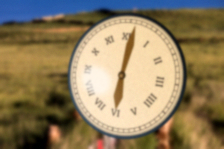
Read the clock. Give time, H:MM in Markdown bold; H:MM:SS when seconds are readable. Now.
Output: **6:01**
